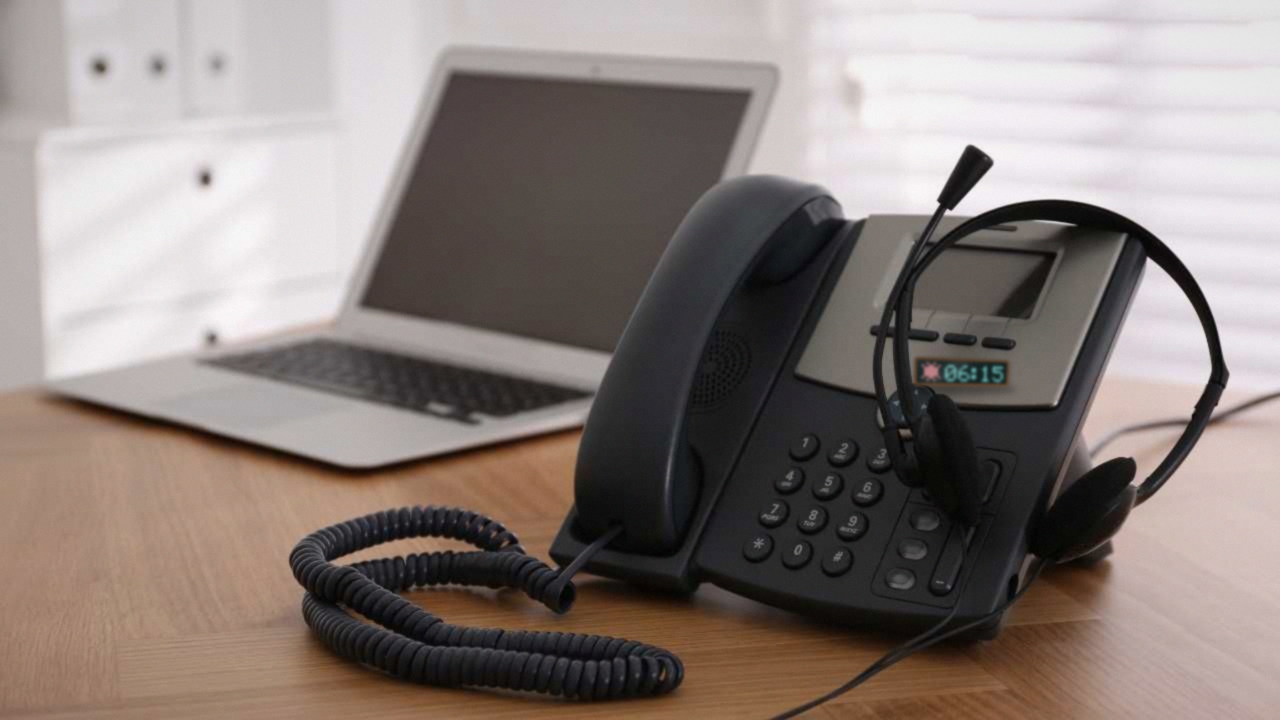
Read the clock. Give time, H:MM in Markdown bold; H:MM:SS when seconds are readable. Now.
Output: **6:15**
